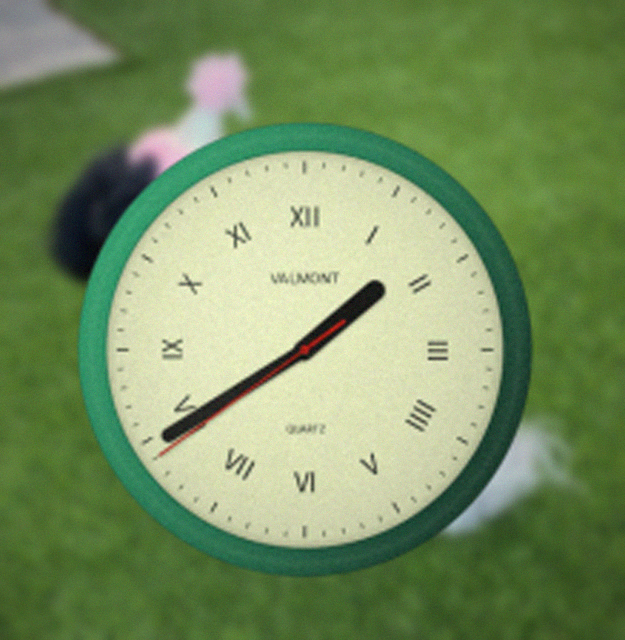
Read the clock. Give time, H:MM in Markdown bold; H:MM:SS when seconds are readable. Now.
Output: **1:39:39**
